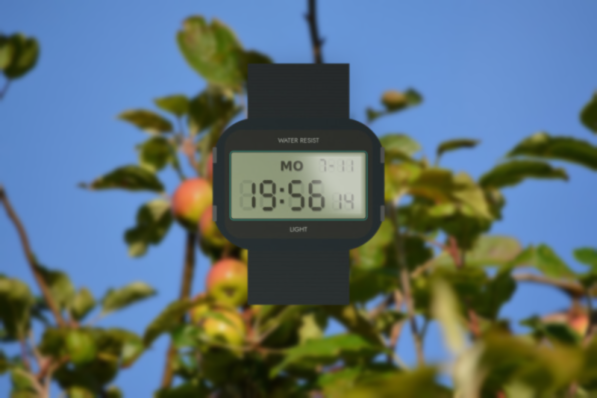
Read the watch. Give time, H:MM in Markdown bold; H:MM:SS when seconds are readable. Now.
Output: **19:56:14**
